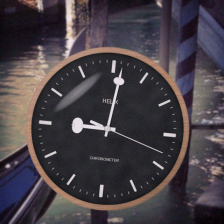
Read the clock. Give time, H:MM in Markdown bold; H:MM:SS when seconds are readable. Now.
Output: **9:01:18**
